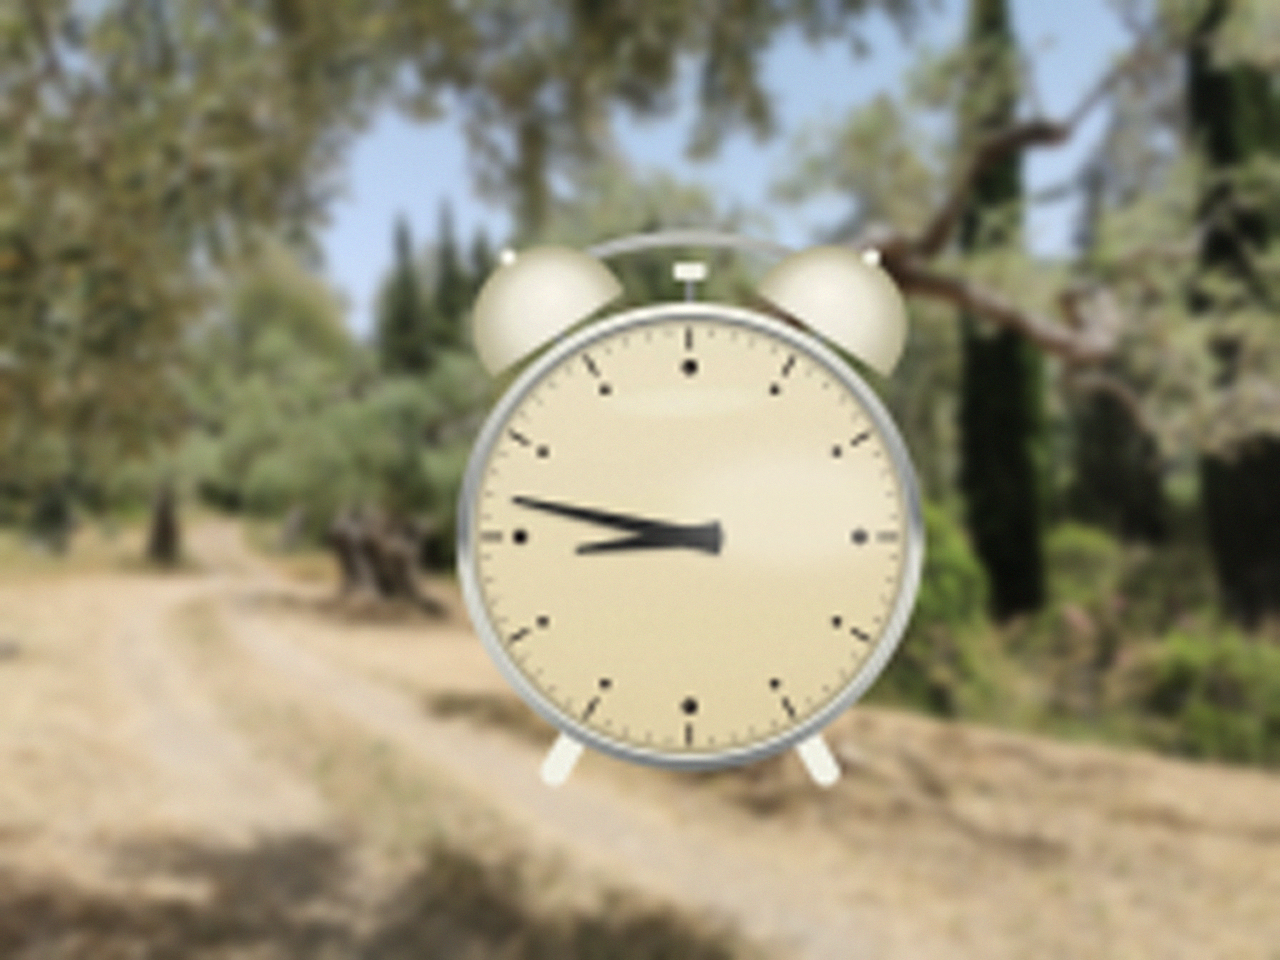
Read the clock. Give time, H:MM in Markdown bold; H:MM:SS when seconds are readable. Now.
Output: **8:47**
